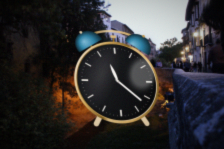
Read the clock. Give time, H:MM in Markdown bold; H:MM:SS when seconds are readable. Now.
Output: **11:22**
